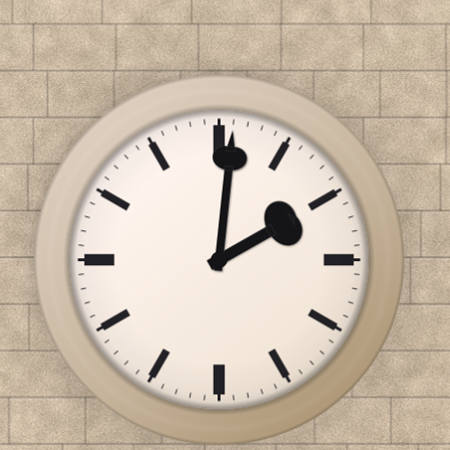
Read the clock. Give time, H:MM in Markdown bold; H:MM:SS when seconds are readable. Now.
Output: **2:01**
